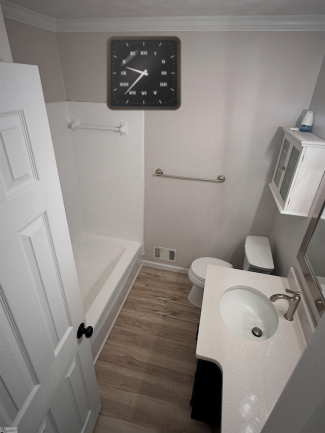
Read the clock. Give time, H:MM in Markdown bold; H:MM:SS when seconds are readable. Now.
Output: **9:37**
